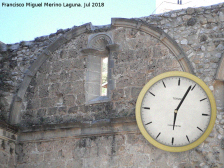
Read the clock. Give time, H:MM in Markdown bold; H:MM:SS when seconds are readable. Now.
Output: **6:04**
